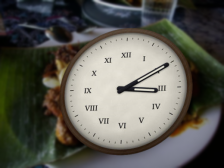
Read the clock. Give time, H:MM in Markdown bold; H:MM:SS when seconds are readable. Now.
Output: **3:10**
